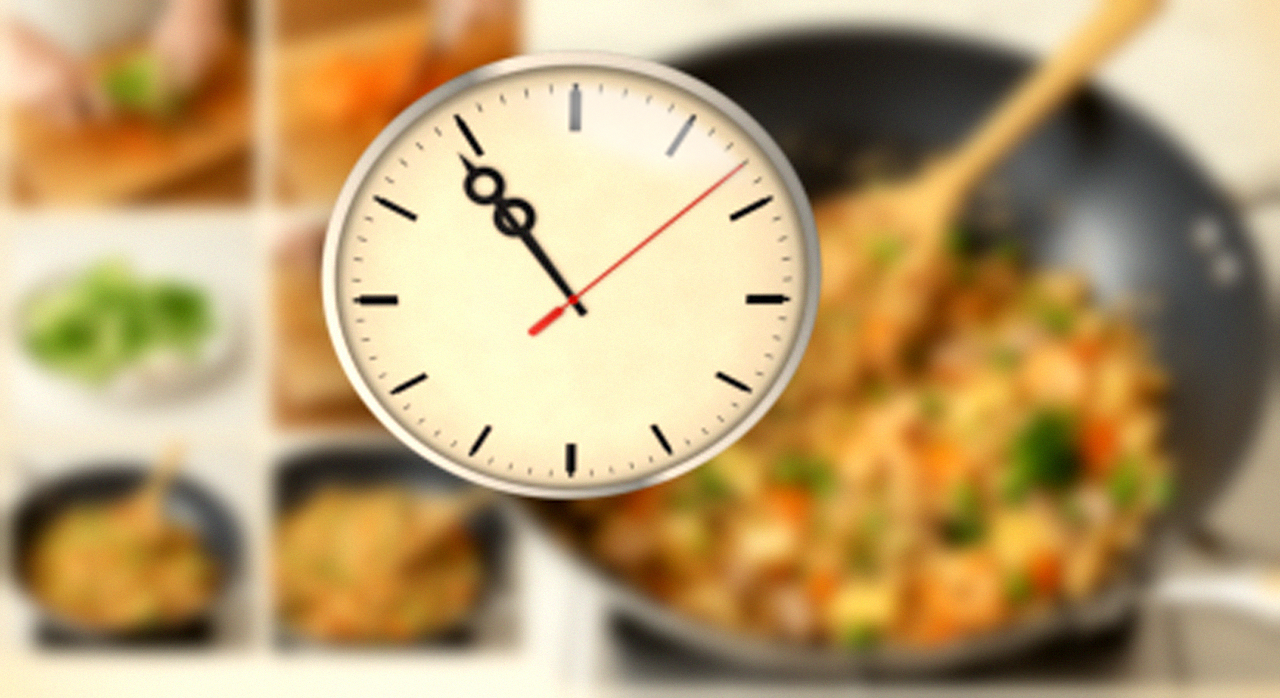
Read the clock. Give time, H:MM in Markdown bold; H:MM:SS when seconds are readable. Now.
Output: **10:54:08**
